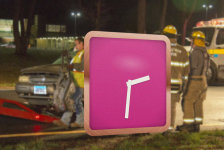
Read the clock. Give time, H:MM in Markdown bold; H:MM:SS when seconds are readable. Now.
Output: **2:31**
